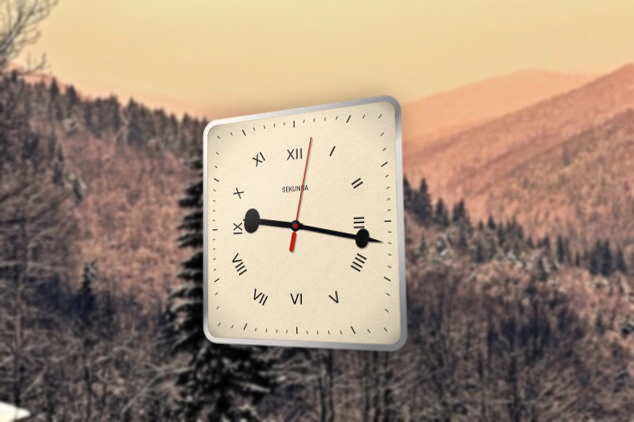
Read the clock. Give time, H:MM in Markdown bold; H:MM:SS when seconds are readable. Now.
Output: **9:17:02**
